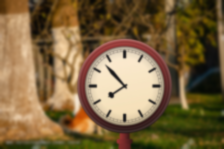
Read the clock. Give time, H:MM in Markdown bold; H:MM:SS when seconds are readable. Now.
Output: **7:53**
